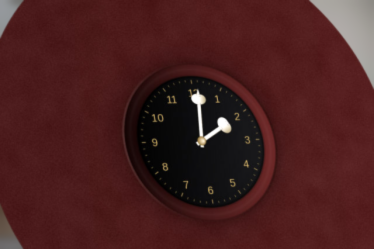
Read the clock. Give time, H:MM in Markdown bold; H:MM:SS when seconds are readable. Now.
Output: **2:01**
